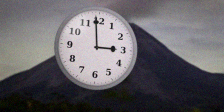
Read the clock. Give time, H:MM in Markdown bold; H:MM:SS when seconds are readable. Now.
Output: **2:59**
